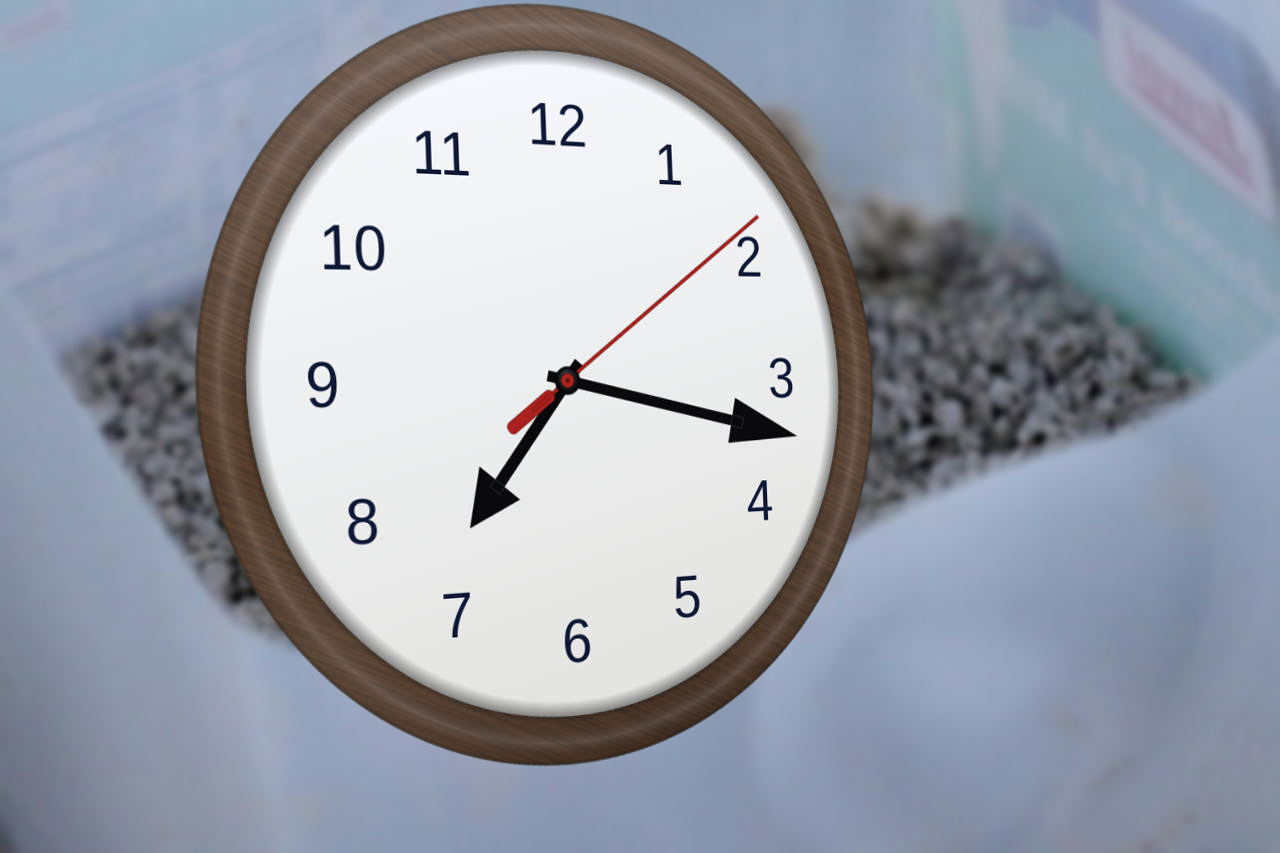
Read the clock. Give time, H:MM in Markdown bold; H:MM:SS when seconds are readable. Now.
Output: **7:17:09**
